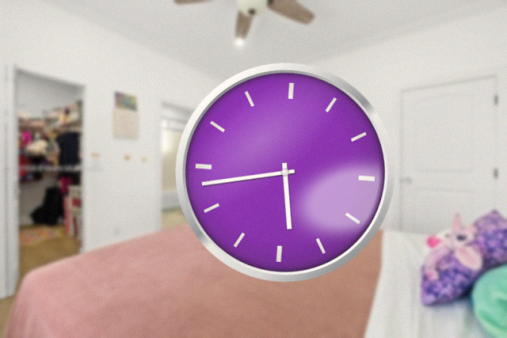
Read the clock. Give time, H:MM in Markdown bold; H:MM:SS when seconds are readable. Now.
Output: **5:43**
